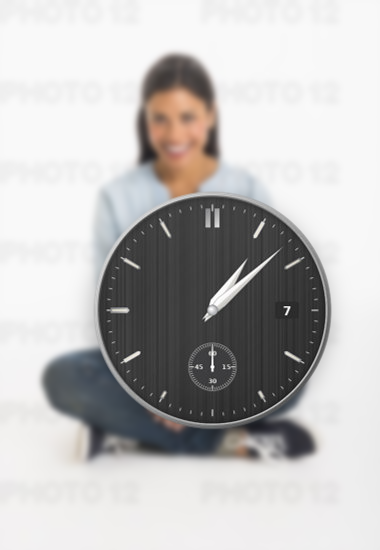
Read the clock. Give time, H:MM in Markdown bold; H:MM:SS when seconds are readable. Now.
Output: **1:08**
